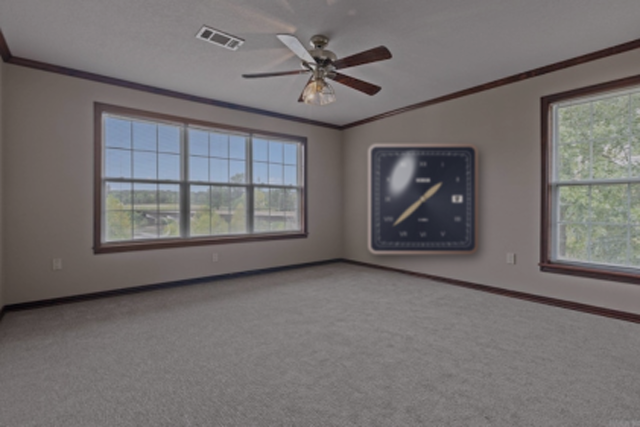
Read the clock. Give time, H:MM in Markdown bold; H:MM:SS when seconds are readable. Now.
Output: **1:38**
